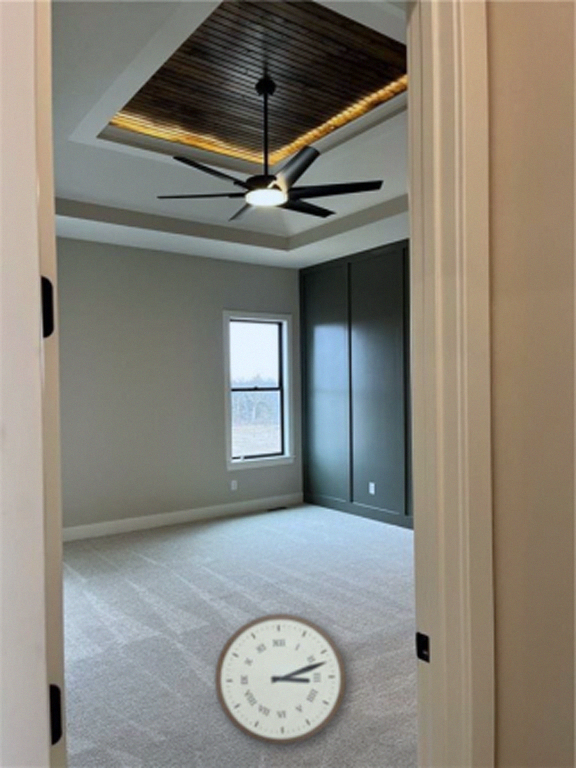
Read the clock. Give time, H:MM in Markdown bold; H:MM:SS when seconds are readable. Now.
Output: **3:12**
